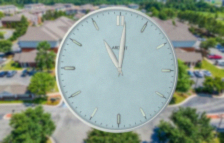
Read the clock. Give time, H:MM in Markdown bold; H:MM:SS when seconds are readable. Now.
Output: **11:01**
